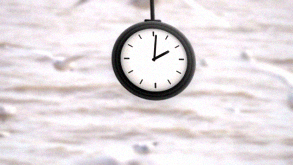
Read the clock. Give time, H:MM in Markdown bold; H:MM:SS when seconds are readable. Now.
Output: **2:01**
